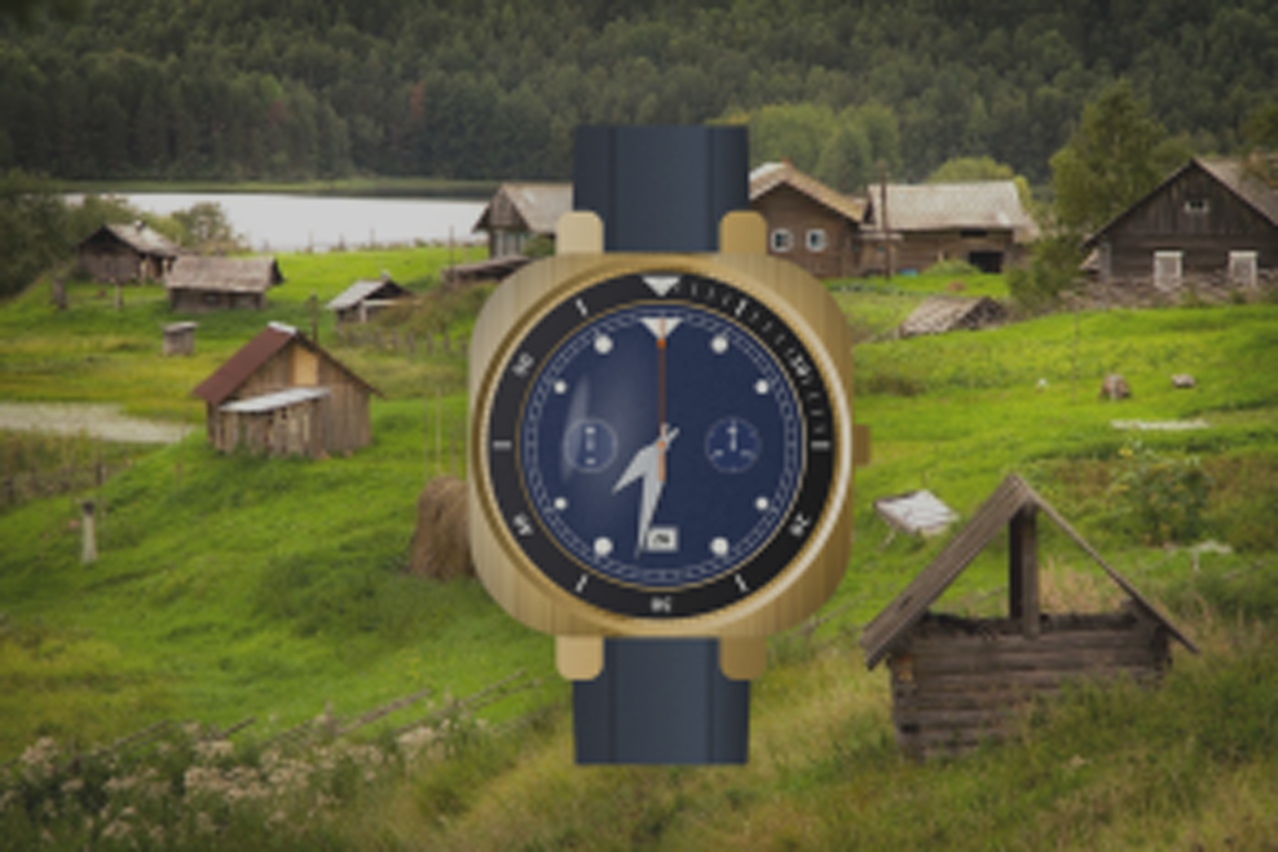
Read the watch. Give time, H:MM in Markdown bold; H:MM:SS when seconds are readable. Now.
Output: **7:32**
